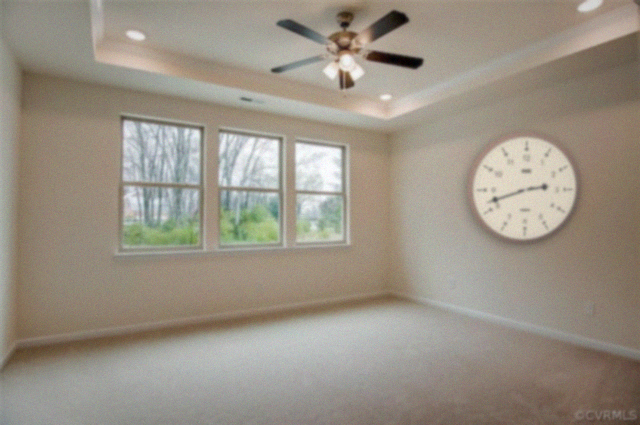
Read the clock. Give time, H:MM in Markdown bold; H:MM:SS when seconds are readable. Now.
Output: **2:42**
